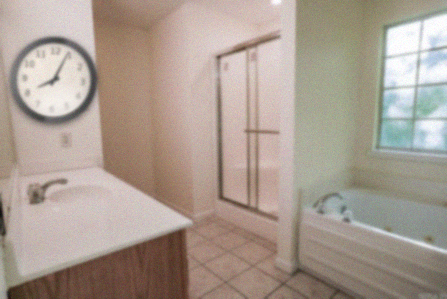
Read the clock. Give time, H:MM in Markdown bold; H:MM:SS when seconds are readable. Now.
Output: **8:04**
